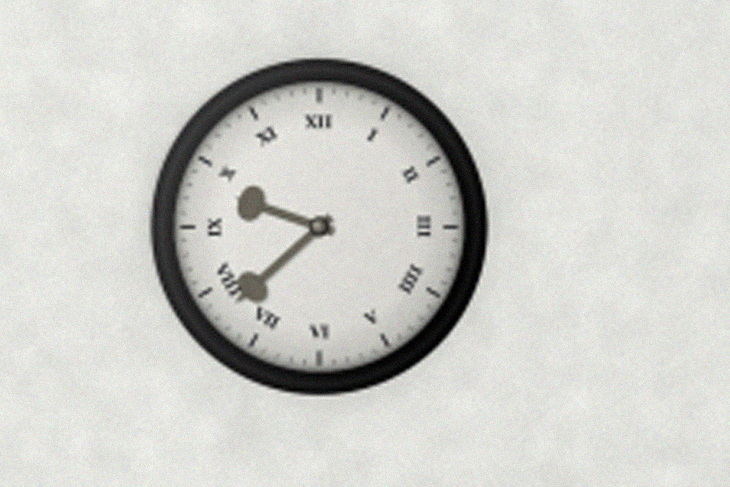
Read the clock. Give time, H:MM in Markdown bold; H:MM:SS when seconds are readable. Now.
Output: **9:38**
